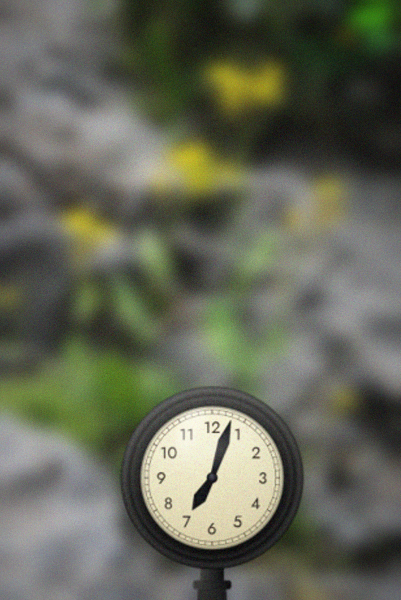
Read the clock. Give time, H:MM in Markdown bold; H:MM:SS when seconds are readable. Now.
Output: **7:03**
